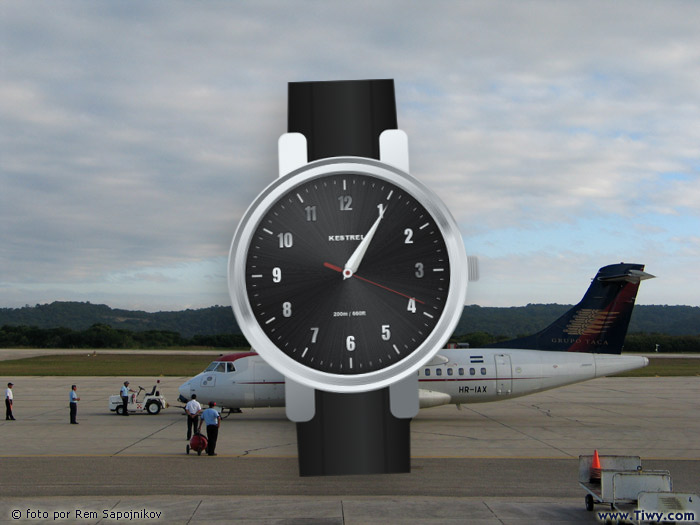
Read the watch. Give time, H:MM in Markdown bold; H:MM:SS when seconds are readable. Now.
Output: **1:05:19**
